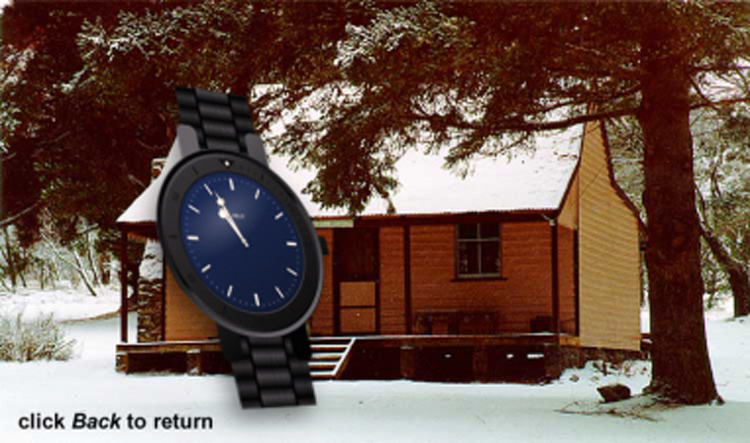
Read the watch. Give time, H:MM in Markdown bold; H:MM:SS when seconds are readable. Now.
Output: **10:56**
